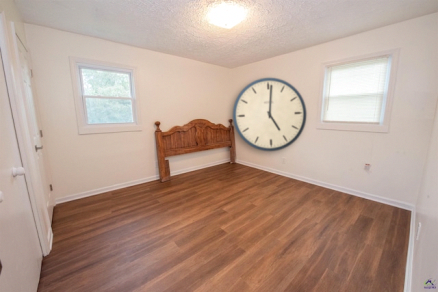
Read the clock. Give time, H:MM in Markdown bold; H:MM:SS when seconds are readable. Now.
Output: **5:01**
